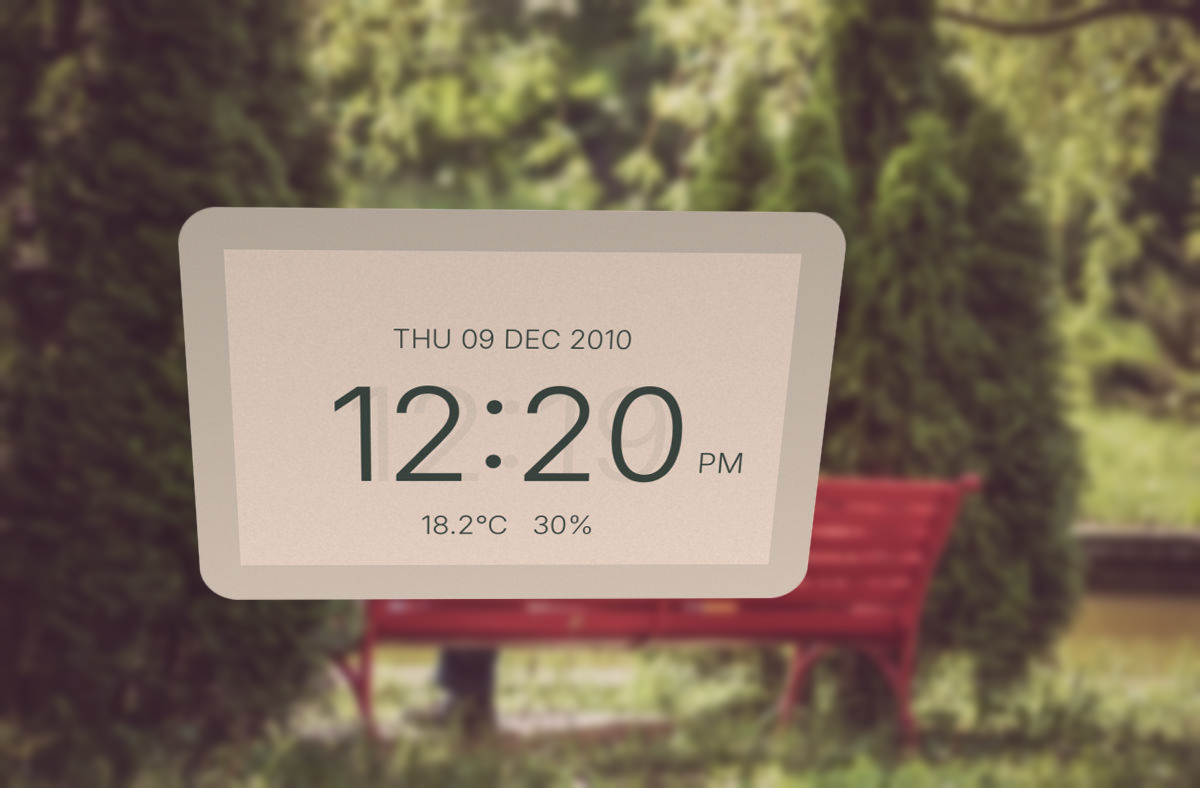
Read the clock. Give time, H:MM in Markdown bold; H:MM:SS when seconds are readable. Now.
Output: **12:20**
